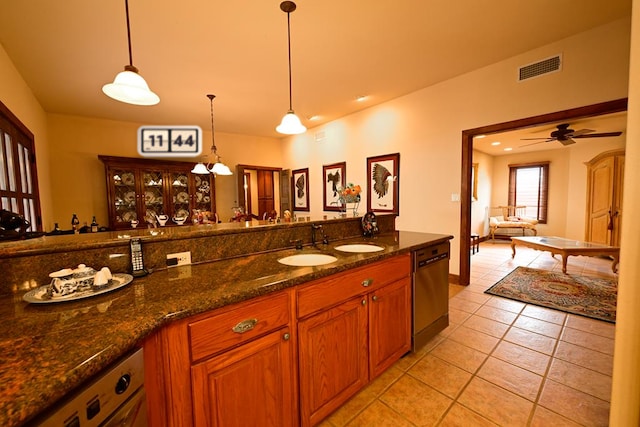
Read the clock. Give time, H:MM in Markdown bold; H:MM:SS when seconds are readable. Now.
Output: **11:44**
